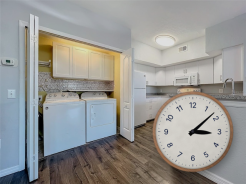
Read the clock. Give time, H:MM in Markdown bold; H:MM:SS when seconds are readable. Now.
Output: **3:08**
